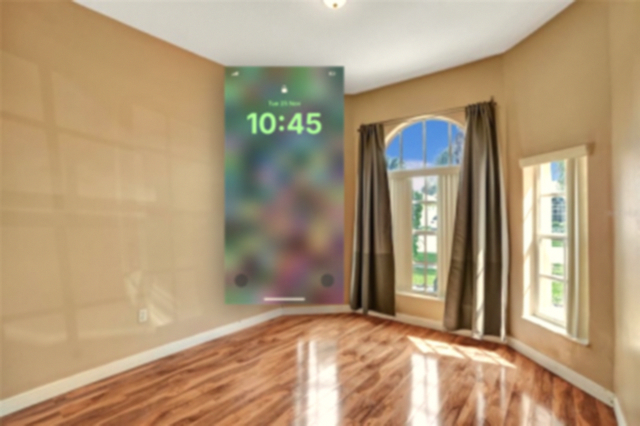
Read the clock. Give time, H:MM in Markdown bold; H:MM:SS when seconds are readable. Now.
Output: **10:45**
